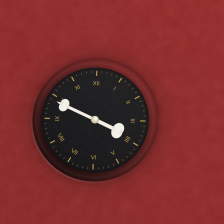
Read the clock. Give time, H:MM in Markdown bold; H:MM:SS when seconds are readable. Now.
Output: **3:49**
